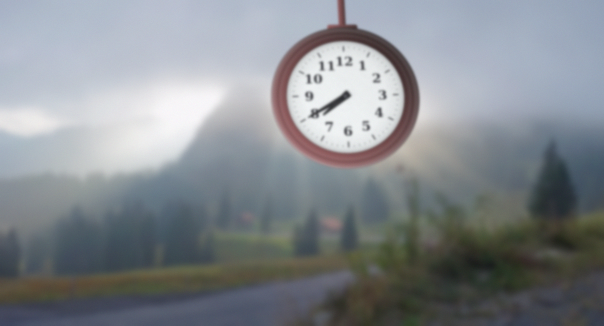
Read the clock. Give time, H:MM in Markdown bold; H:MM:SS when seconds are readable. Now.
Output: **7:40**
